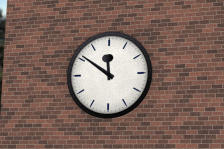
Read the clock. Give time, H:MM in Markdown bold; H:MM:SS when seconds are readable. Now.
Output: **11:51**
